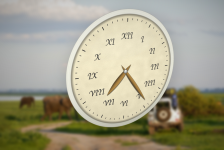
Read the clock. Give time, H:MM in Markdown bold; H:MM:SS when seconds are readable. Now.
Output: **7:24**
